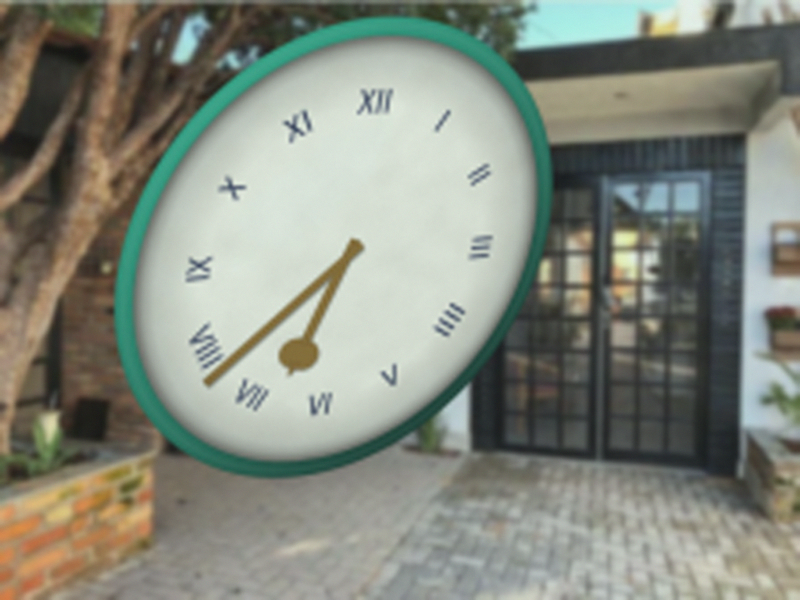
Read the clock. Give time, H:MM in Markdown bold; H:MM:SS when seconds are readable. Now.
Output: **6:38**
